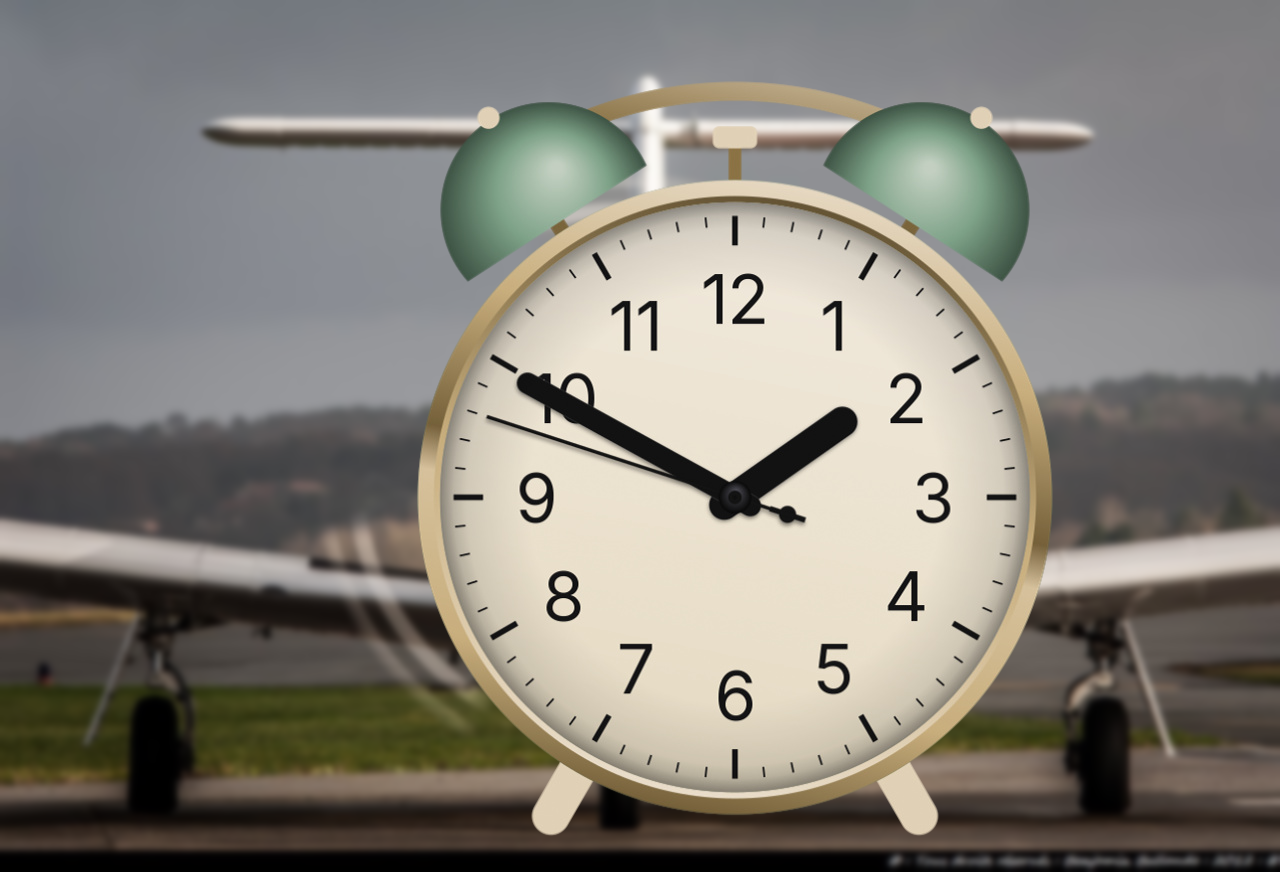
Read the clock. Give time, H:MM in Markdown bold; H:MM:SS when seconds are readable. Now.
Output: **1:49:48**
